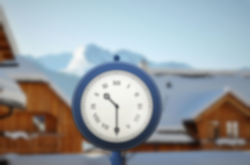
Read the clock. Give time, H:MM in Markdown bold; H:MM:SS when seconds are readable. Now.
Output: **10:30**
